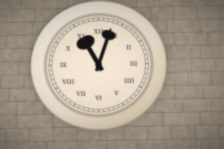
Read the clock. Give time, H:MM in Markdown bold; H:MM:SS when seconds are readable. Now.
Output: **11:03**
